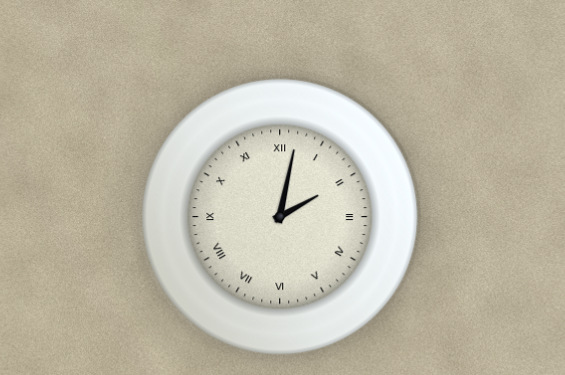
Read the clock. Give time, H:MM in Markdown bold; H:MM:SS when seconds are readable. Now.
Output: **2:02**
